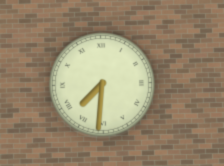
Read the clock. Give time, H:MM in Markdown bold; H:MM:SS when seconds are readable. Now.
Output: **7:31**
